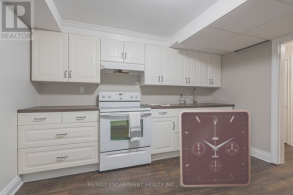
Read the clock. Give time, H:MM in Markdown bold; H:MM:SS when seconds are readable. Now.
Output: **10:10**
